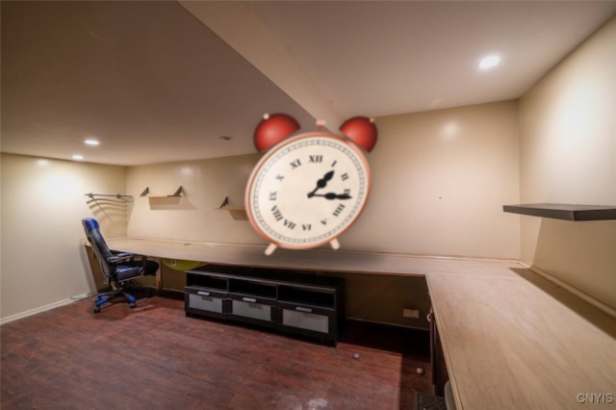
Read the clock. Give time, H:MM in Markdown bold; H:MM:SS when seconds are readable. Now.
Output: **1:16**
